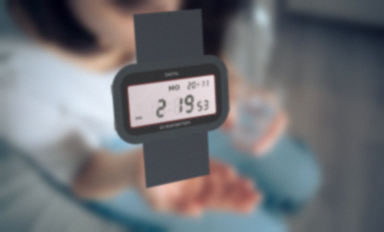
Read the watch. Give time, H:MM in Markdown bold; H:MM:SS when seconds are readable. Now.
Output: **2:19**
